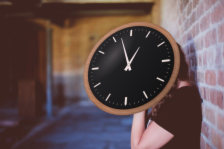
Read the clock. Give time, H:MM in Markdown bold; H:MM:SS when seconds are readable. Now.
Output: **12:57**
